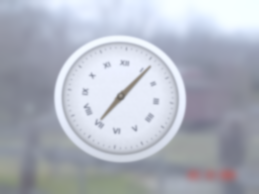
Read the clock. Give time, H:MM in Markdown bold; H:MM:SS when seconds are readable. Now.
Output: **7:06**
